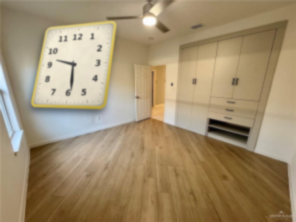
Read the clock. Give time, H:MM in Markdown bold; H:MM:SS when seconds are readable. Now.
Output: **9:29**
